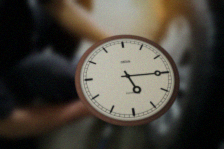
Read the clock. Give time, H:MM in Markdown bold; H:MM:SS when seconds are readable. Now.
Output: **5:15**
